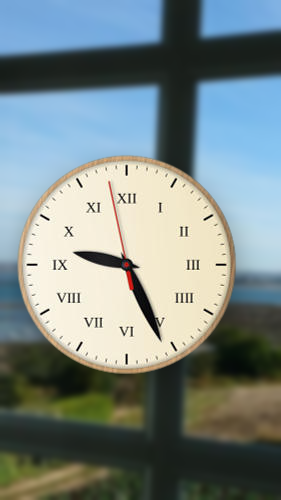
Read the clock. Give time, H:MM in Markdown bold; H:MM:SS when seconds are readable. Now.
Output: **9:25:58**
